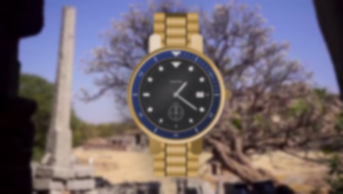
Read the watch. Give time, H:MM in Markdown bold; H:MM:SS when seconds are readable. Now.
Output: **1:21**
